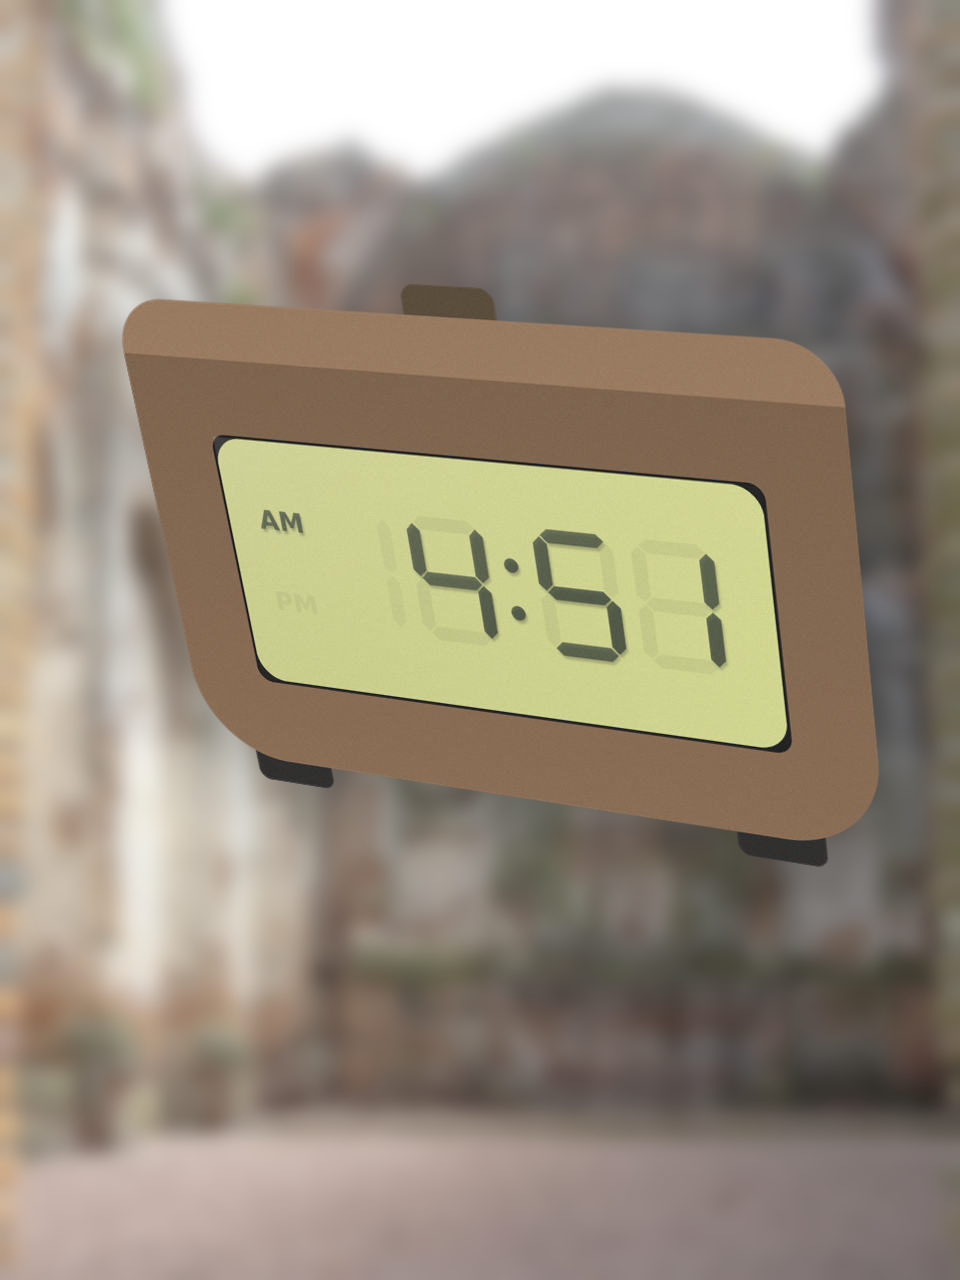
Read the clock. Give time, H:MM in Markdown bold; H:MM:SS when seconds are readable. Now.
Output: **4:51**
